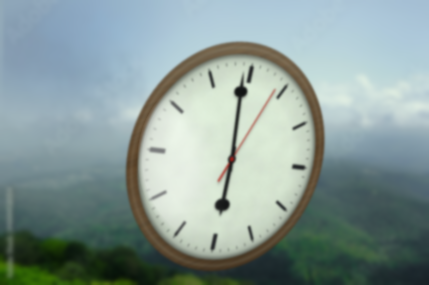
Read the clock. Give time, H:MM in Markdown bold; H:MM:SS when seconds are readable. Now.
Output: **5:59:04**
